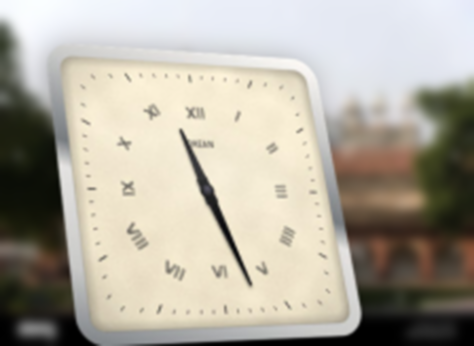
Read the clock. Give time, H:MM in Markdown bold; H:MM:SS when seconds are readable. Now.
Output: **11:27**
